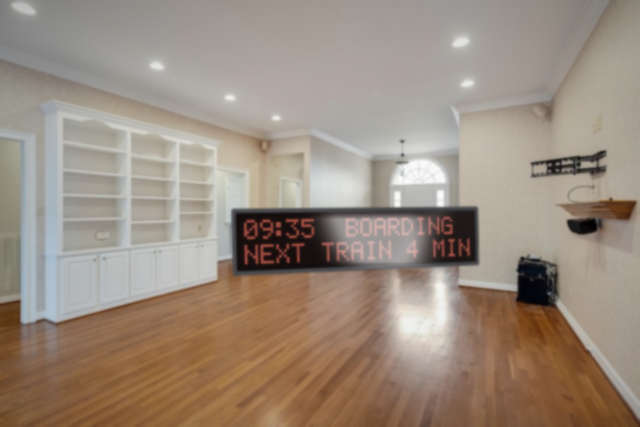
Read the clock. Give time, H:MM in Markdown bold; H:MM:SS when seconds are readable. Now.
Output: **9:35**
